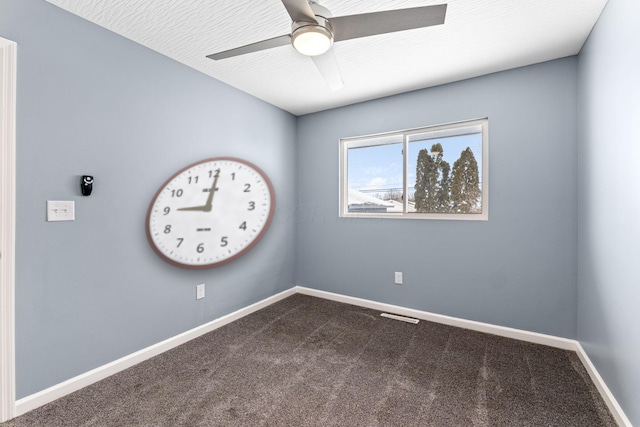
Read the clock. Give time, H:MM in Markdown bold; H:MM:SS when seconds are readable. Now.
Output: **9:01**
